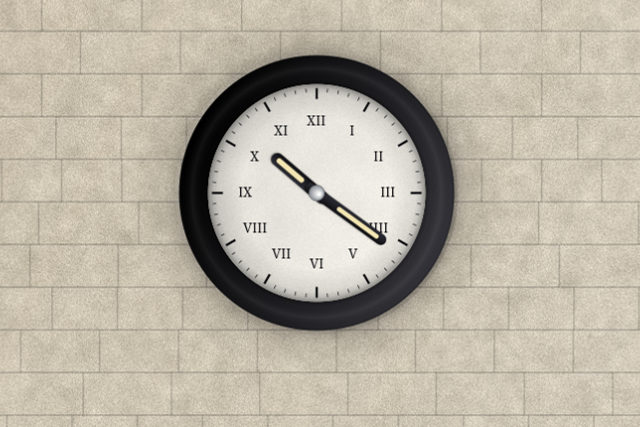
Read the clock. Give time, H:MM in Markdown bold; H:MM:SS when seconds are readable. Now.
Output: **10:21**
